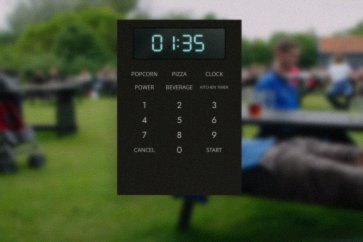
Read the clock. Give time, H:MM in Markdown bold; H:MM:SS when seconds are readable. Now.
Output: **1:35**
